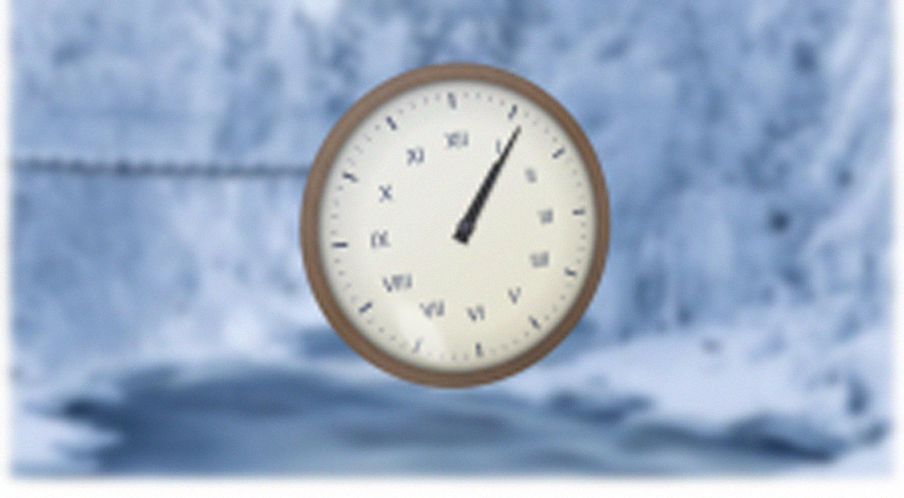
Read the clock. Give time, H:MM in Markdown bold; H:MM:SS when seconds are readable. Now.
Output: **1:06**
